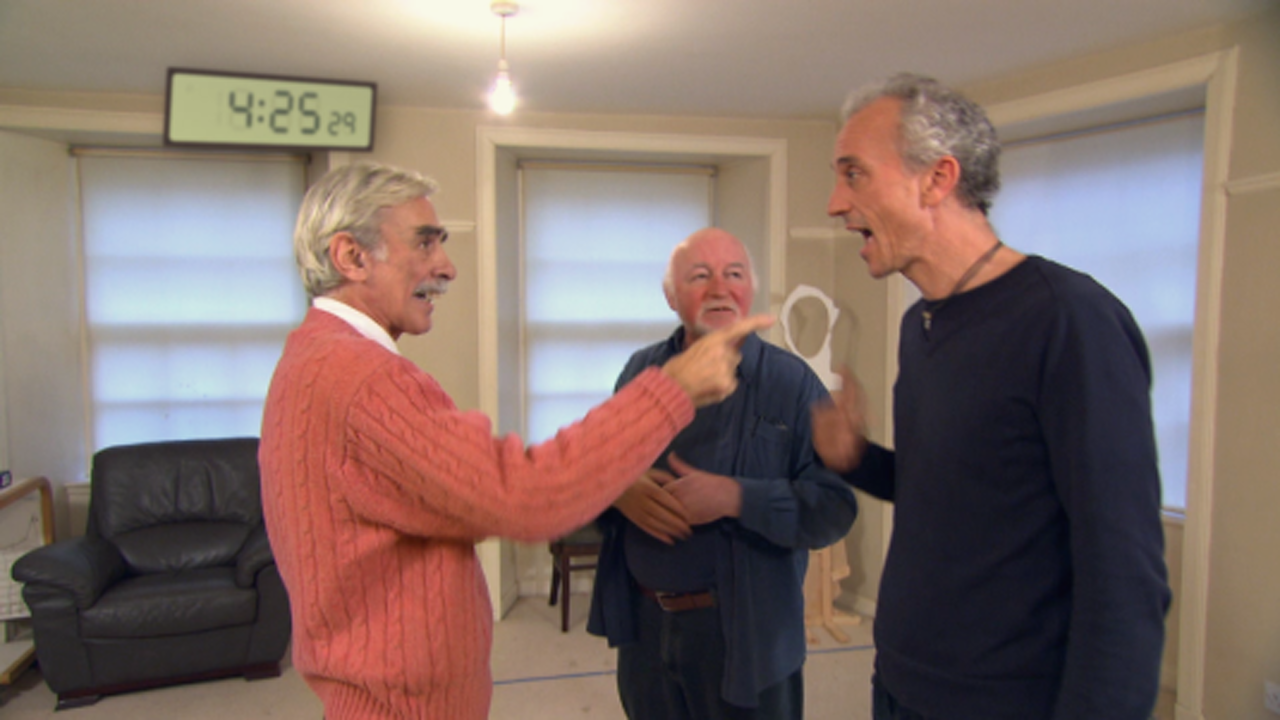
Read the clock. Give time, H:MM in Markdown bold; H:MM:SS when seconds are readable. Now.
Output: **4:25**
